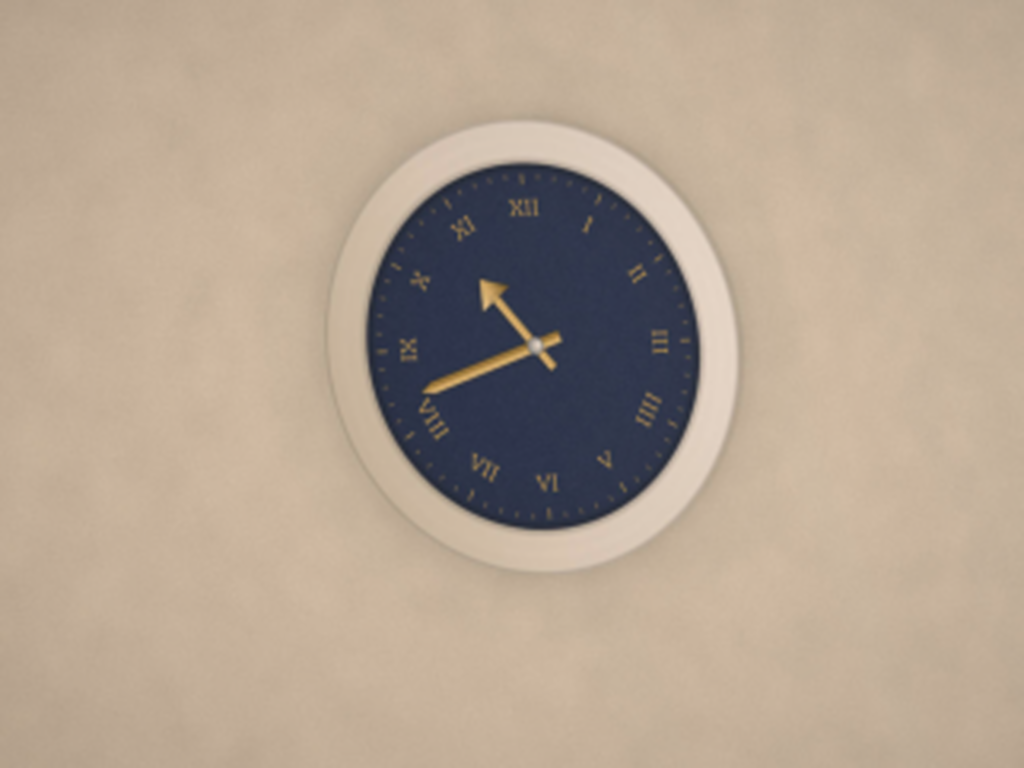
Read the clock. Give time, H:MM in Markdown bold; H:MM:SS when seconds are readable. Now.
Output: **10:42**
